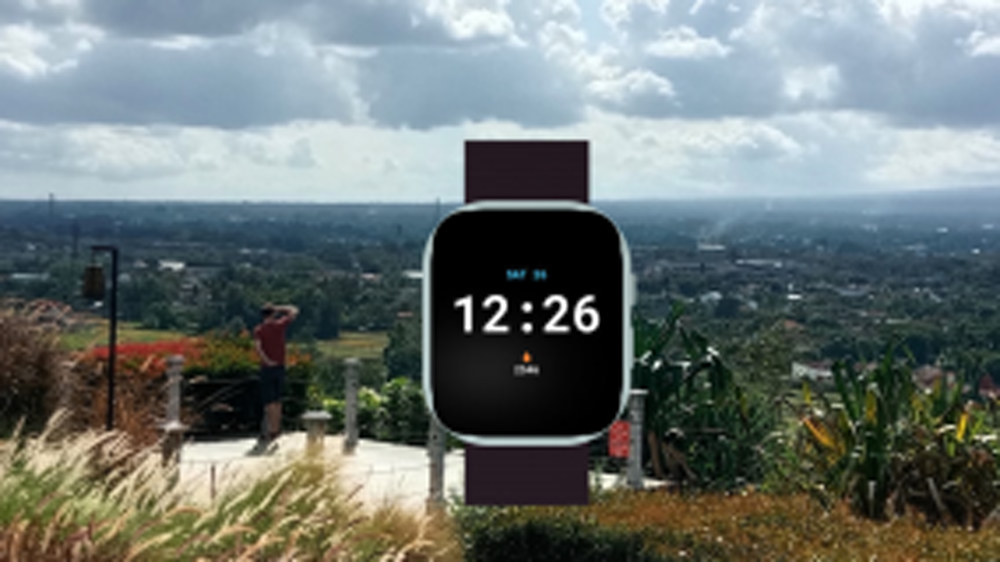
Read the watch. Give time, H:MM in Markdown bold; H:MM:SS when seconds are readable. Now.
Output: **12:26**
